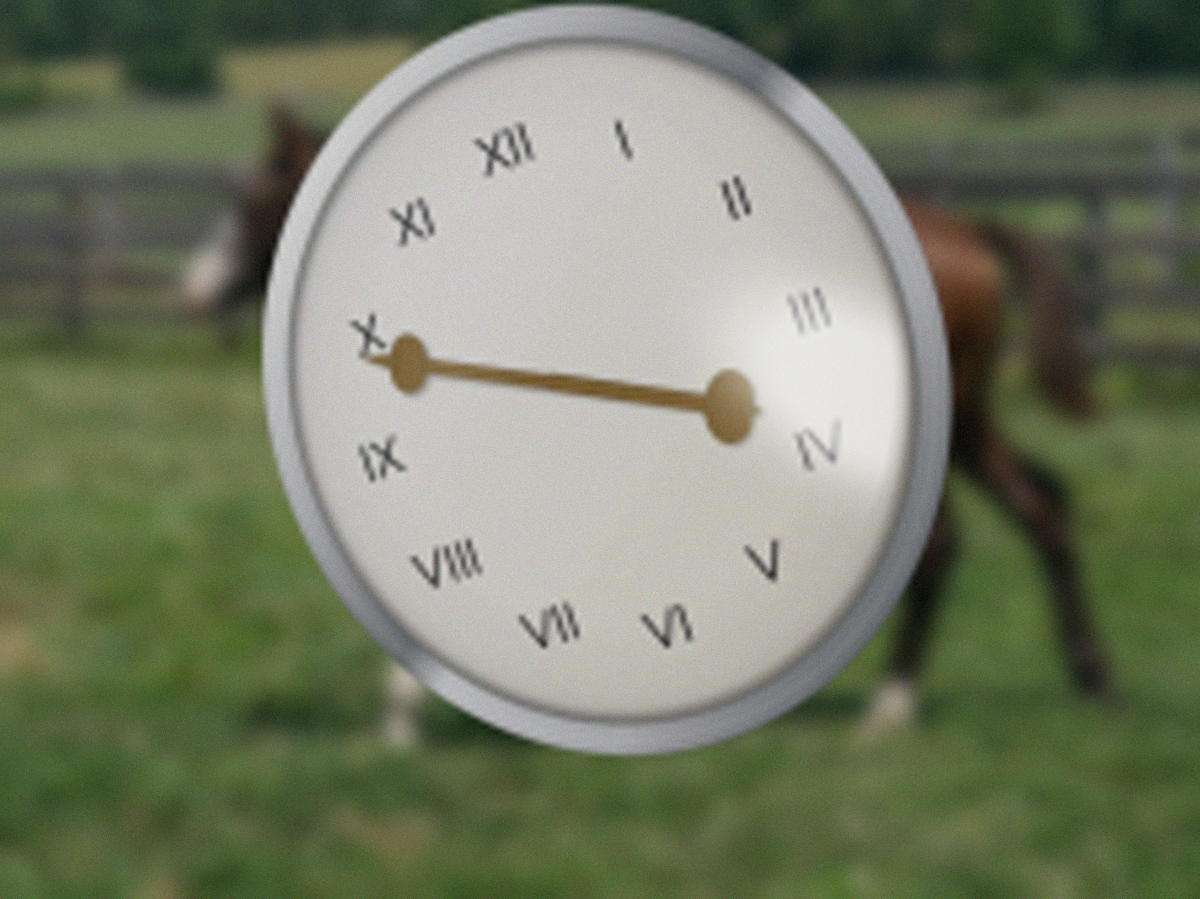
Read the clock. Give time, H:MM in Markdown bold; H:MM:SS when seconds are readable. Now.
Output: **3:49**
